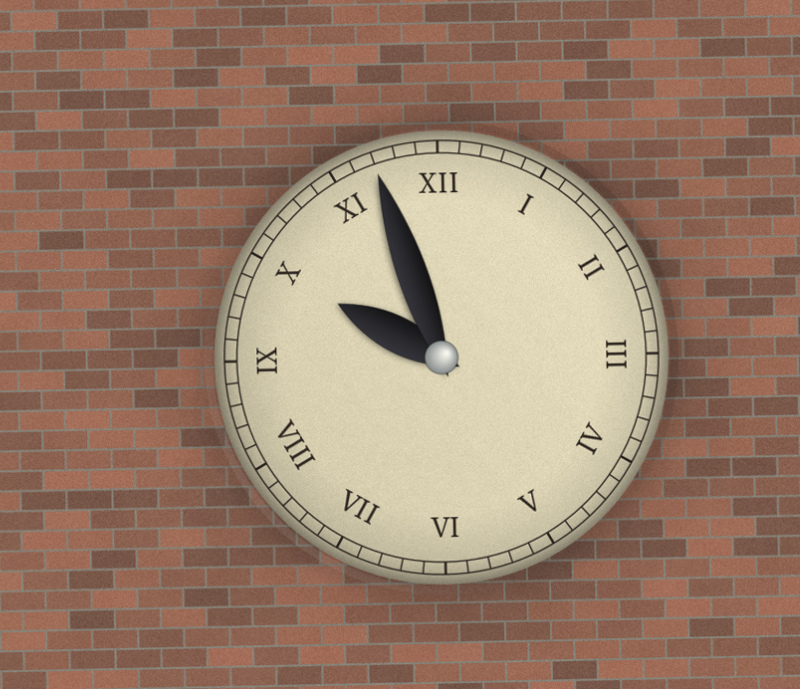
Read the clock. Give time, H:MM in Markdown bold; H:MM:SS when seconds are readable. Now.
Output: **9:57**
